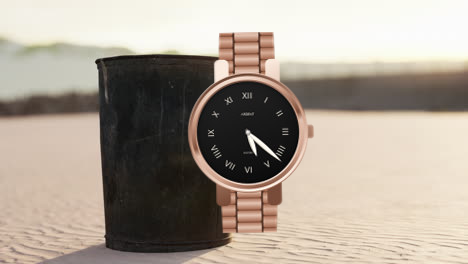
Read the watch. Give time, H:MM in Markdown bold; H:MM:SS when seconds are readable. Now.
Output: **5:22**
